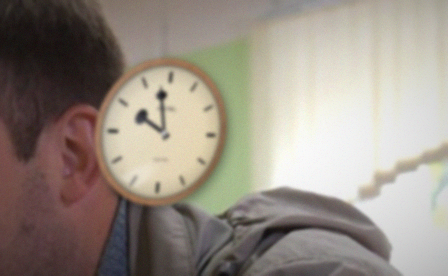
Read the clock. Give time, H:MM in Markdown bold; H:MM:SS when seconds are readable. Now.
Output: **9:58**
